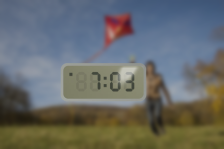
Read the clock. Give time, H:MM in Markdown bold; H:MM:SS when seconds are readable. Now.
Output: **7:03**
